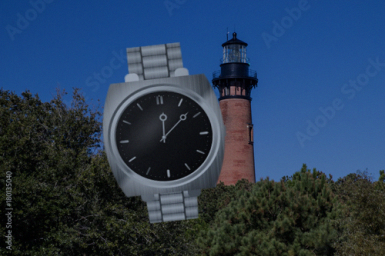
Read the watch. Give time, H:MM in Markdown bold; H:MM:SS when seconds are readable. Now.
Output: **12:08**
